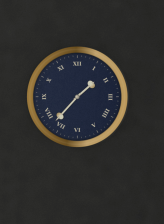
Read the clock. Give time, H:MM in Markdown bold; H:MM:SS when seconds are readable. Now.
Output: **1:37**
